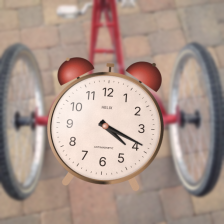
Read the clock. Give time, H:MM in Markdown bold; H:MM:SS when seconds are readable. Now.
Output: **4:19**
